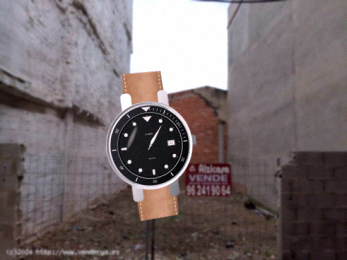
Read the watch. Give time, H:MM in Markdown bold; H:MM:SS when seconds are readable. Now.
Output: **1:06**
